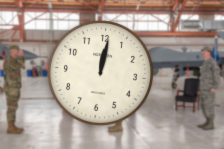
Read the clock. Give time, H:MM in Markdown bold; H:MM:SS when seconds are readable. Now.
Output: **12:01**
